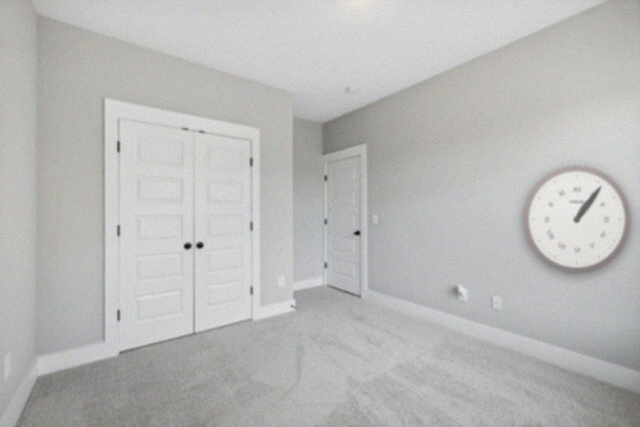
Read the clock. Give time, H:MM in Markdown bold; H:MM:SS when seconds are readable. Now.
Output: **1:06**
